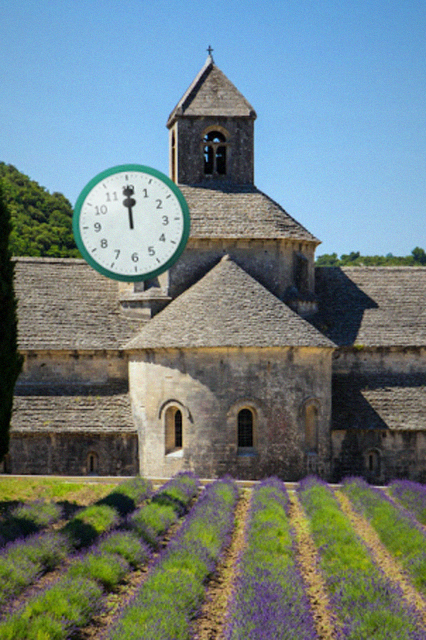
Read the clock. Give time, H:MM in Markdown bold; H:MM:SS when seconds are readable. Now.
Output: **12:00**
